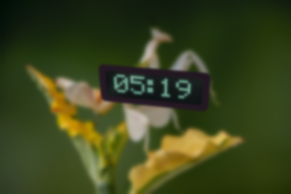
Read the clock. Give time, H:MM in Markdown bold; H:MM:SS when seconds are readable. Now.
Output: **5:19**
